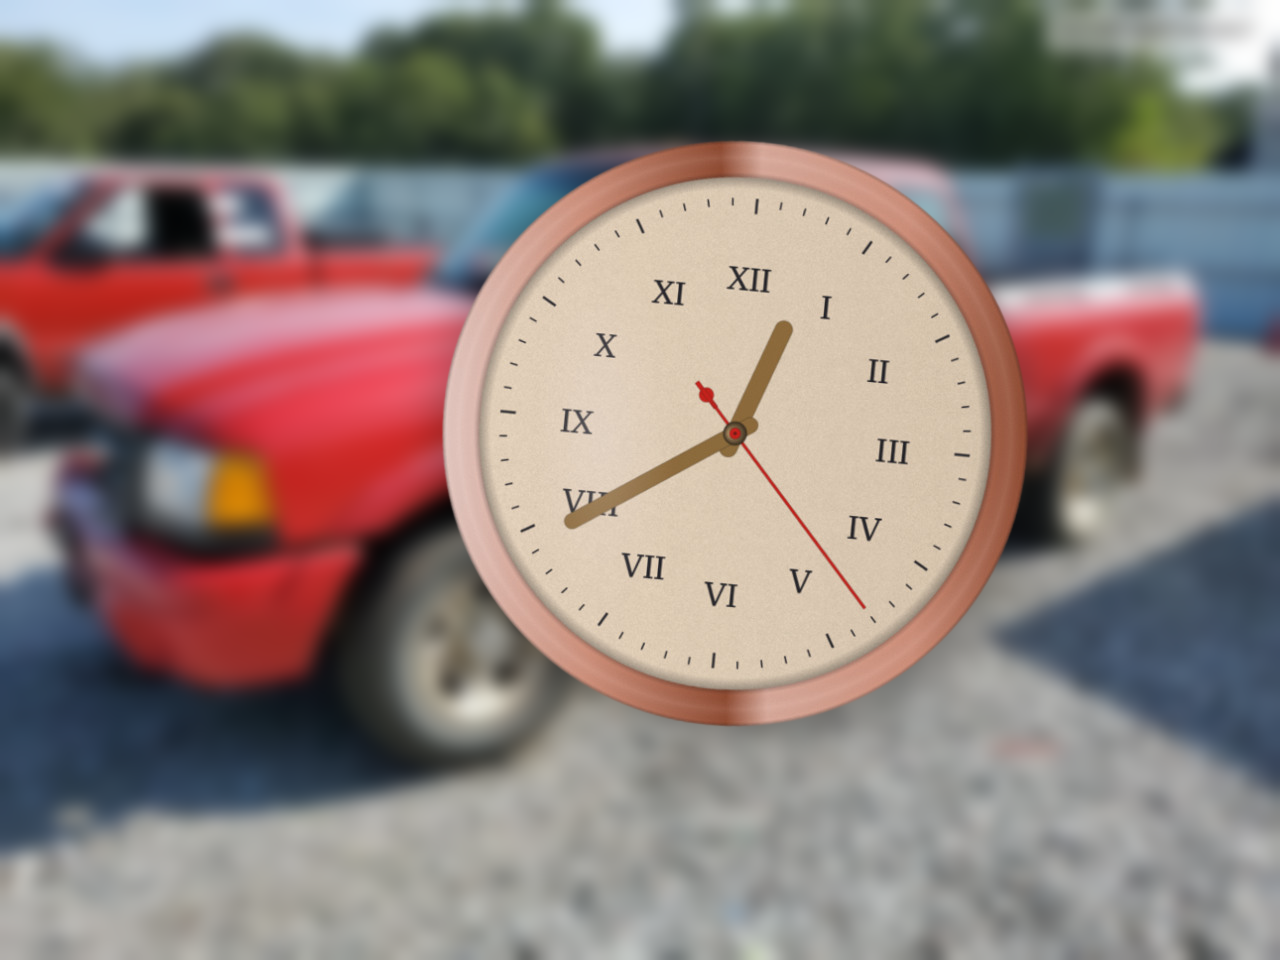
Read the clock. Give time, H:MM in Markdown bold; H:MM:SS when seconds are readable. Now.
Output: **12:39:23**
